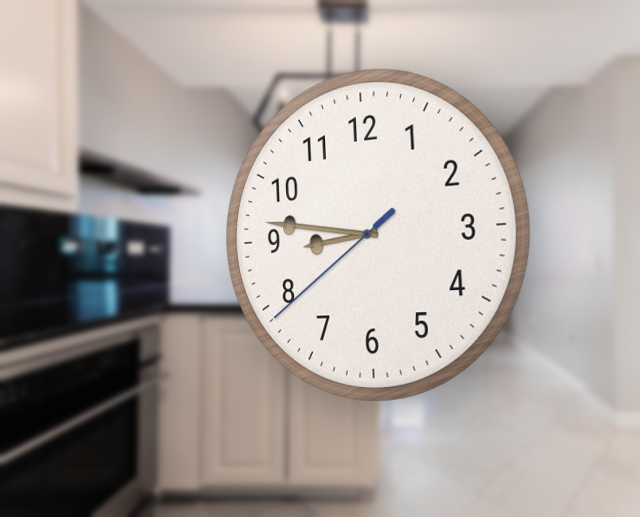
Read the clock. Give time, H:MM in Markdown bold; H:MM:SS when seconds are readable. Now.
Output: **8:46:39**
